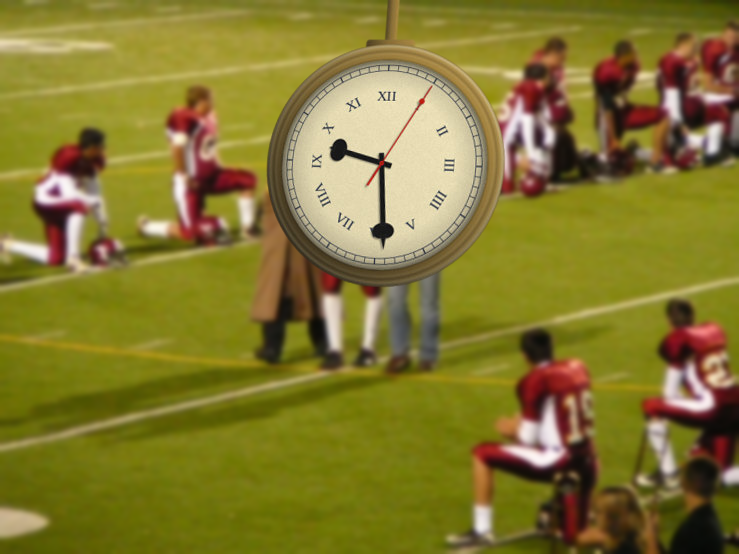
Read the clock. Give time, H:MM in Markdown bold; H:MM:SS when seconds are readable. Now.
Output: **9:29:05**
